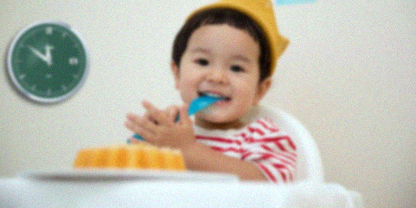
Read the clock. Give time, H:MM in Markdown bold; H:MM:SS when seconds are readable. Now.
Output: **11:51**
